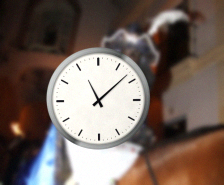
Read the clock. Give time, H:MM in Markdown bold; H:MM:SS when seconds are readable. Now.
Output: **11:08**
